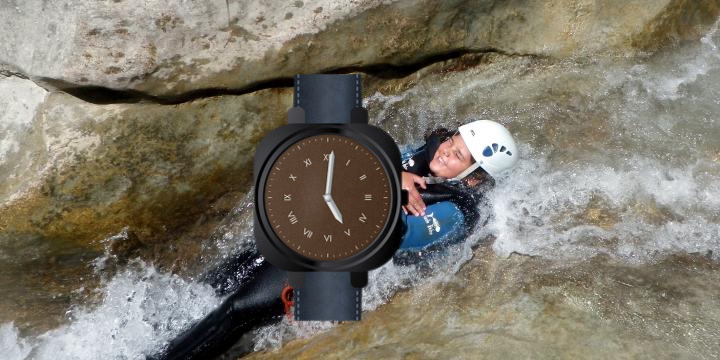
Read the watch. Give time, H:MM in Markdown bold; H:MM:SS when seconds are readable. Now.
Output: **5:01**
